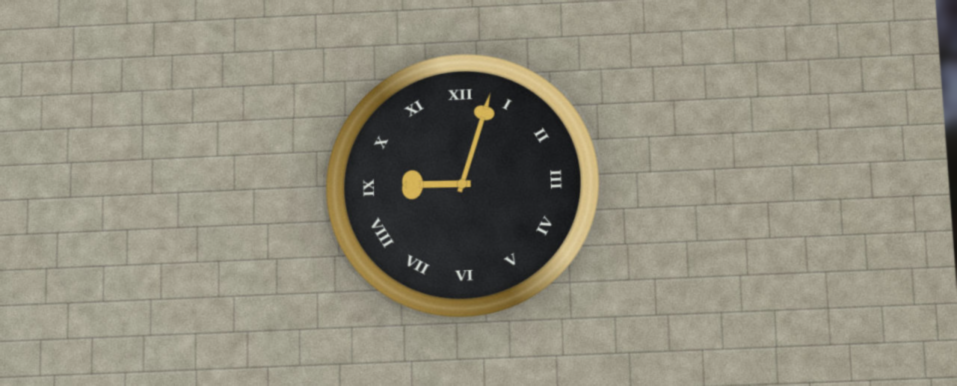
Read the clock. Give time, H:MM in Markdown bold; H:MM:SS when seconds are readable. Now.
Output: **9:03**
